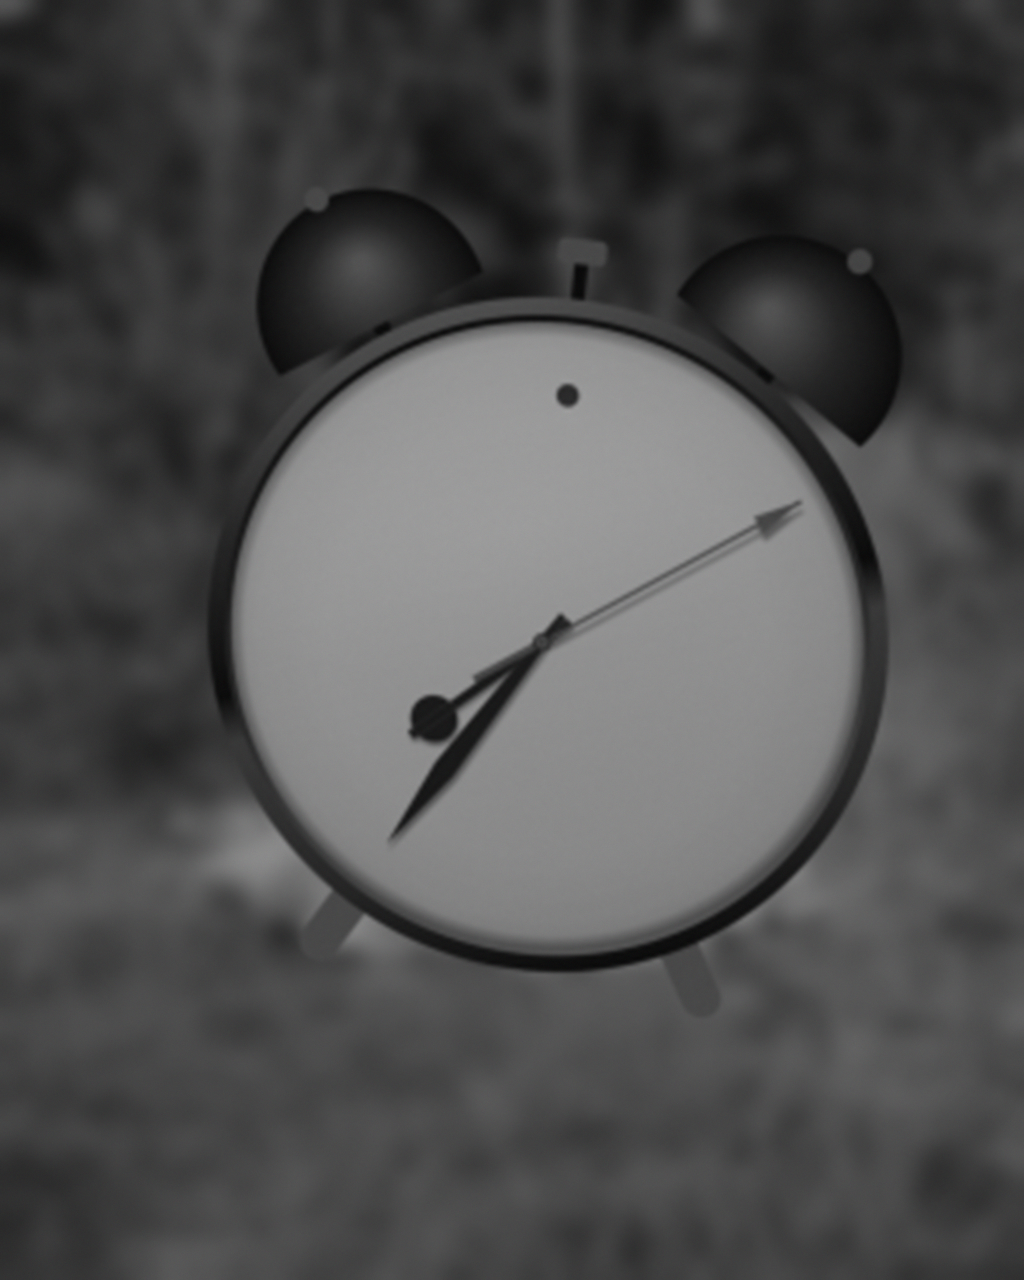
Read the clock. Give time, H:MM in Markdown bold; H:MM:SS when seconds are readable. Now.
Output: **7:35:09**
